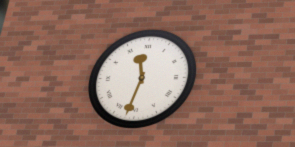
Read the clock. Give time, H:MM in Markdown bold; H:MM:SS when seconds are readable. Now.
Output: **11:32**
